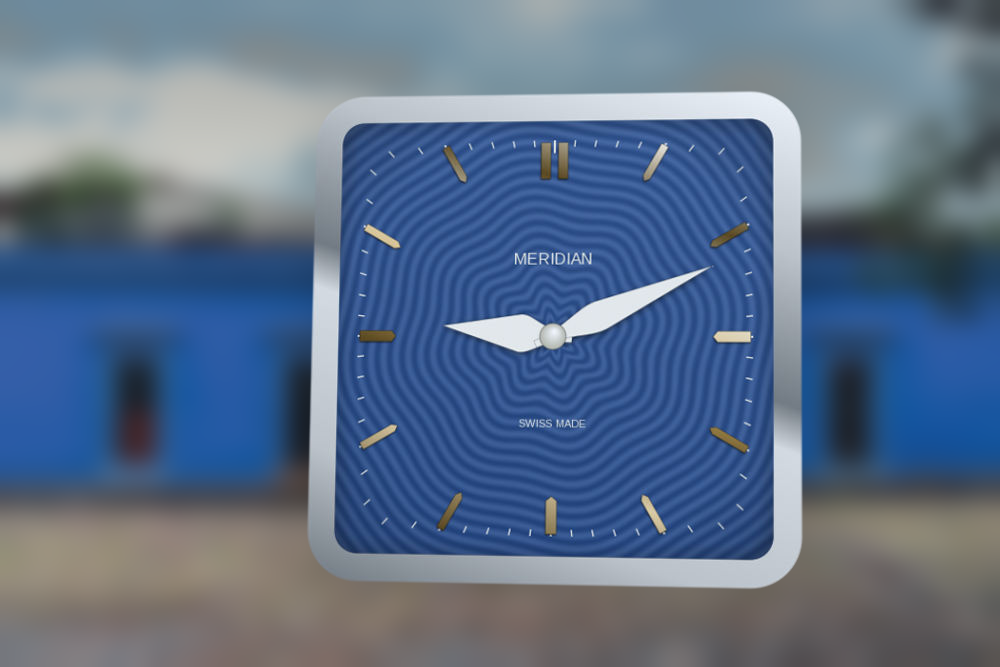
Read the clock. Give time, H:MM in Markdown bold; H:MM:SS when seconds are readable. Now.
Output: **9:11**
